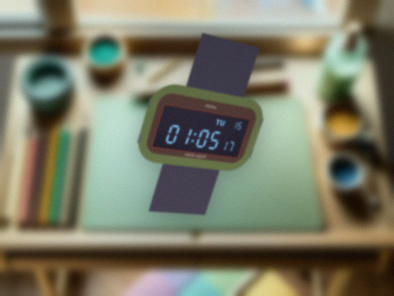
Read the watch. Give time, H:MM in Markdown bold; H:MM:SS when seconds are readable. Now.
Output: **1:05**
